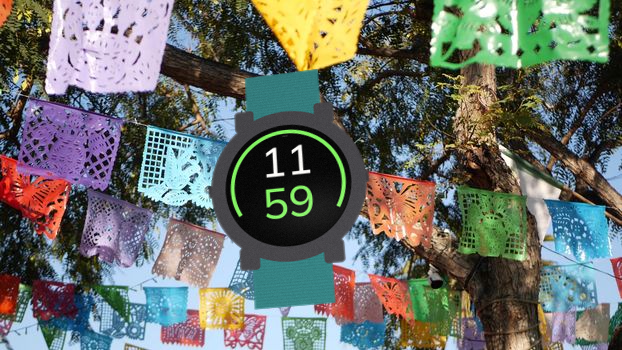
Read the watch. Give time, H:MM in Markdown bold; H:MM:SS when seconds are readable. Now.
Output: **11:59**
